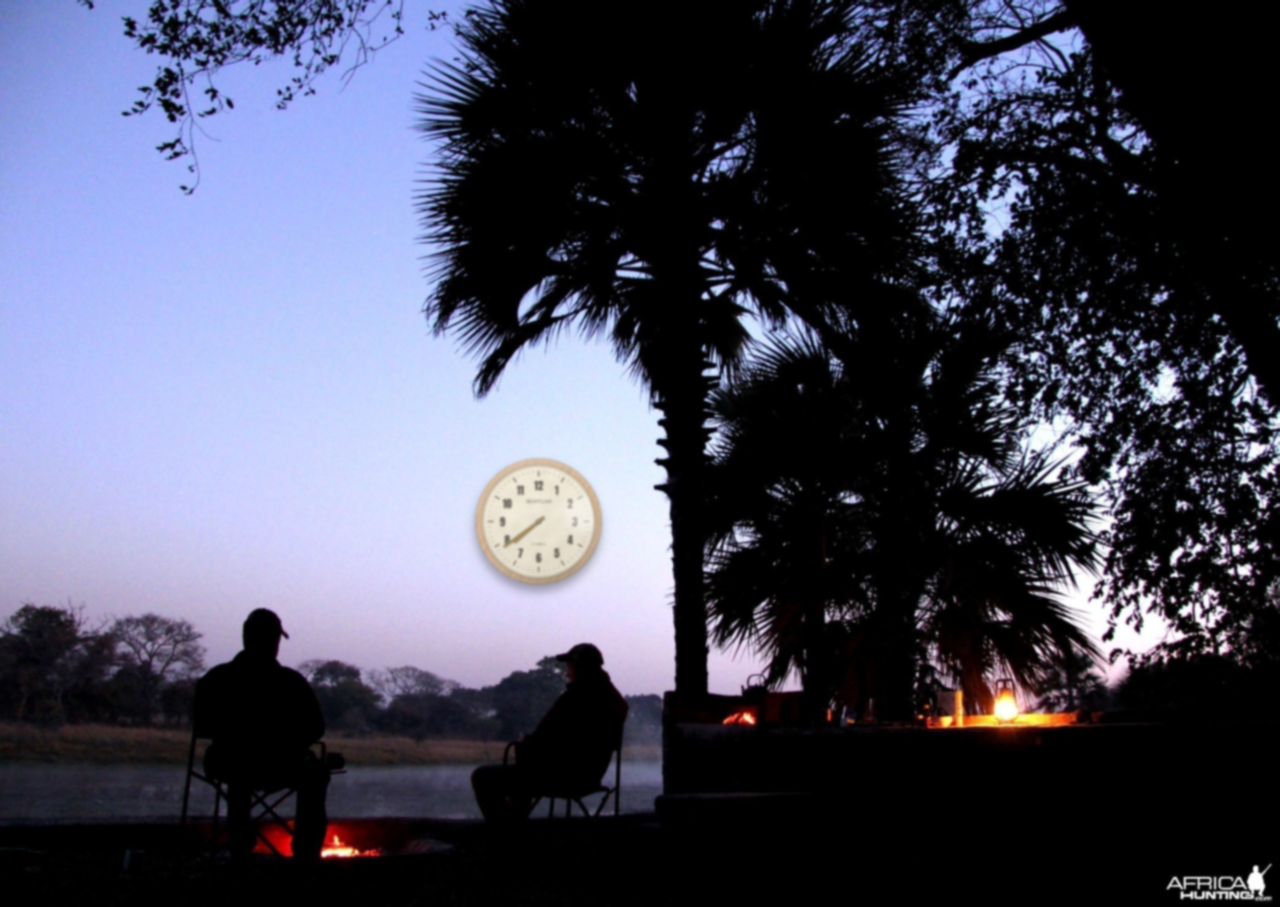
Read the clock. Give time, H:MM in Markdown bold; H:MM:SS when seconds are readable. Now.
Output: **7:39**
